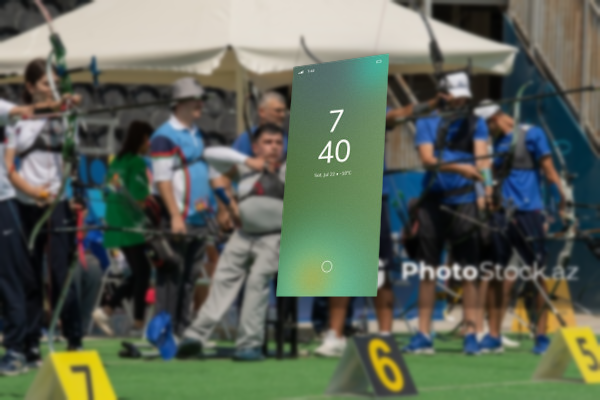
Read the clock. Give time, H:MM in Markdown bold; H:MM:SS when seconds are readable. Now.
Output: **7:40**
